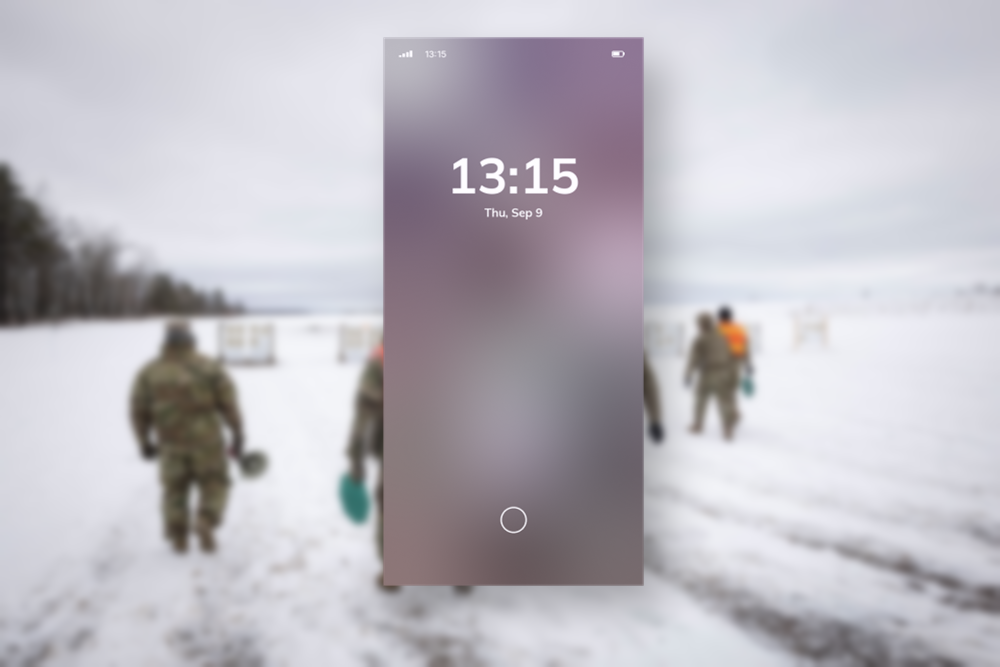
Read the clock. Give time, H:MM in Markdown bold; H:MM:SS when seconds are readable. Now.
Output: **13:15**
